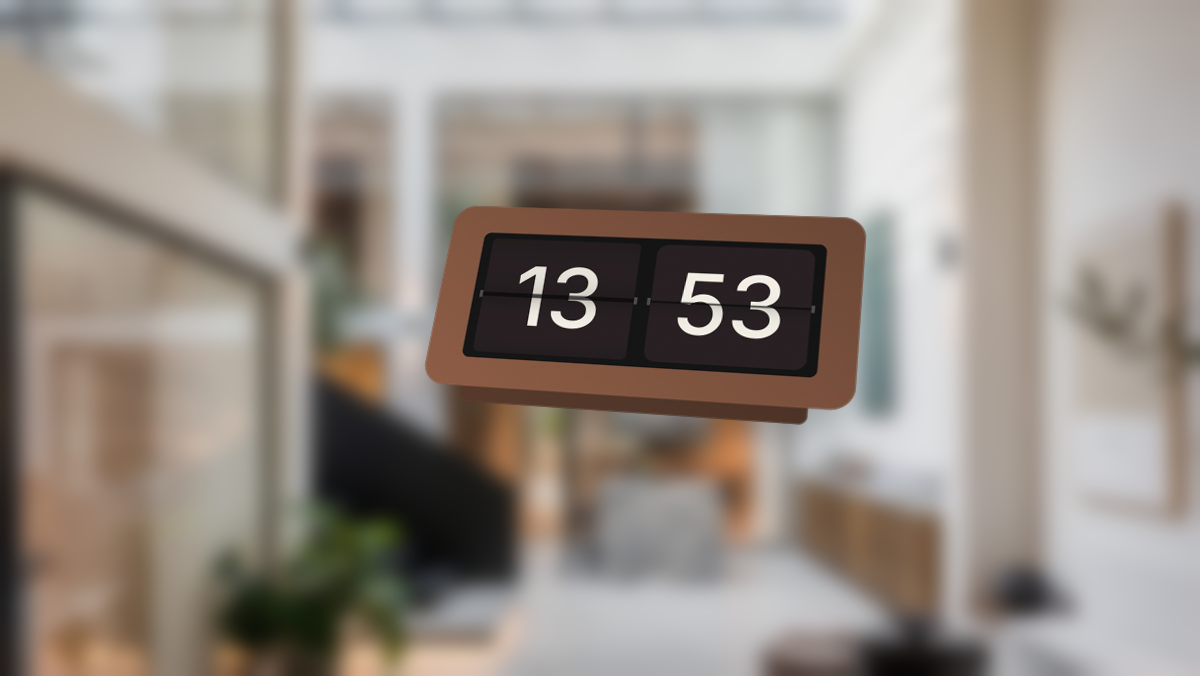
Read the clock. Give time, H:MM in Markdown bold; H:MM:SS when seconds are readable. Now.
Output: **13:53**
